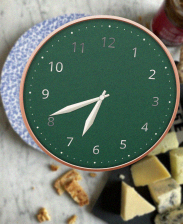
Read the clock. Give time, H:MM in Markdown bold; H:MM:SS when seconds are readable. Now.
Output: **6:41**
